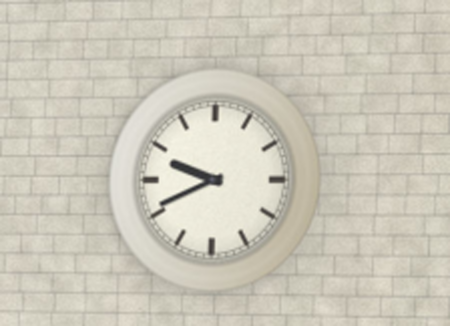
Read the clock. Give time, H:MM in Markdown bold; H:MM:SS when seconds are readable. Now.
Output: **9:41**
